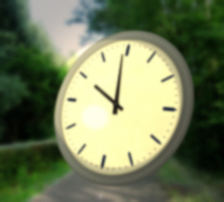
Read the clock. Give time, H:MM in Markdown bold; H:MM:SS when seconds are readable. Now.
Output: **9:59**
